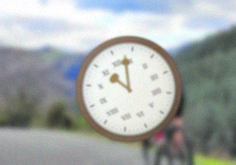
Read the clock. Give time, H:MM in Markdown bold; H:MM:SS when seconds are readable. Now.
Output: **11:03**
